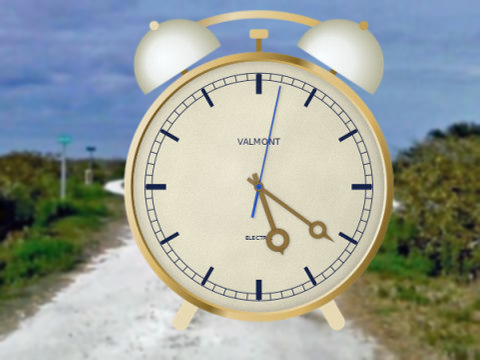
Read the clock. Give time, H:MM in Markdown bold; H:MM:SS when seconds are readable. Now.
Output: **5:21:02**
